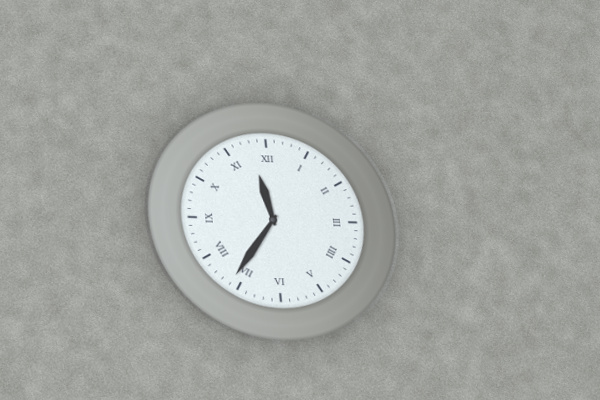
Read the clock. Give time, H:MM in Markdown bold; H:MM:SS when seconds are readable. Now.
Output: **11:36**
